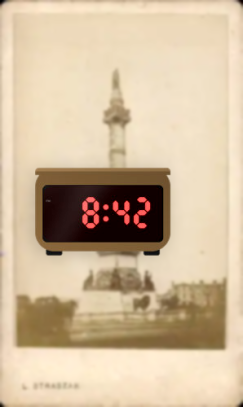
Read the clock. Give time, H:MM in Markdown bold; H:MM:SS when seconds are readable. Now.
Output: **8:42**
